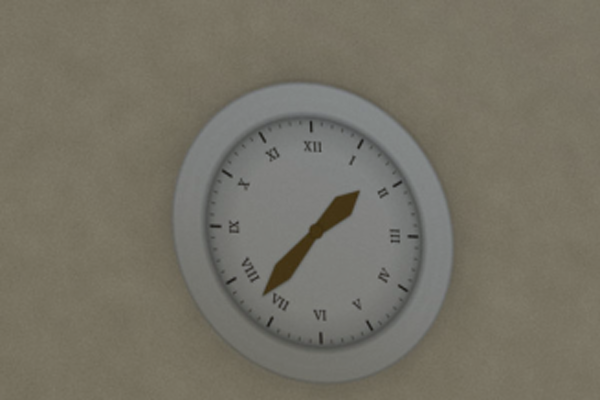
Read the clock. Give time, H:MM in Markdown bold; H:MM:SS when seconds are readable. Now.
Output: **1:37**
